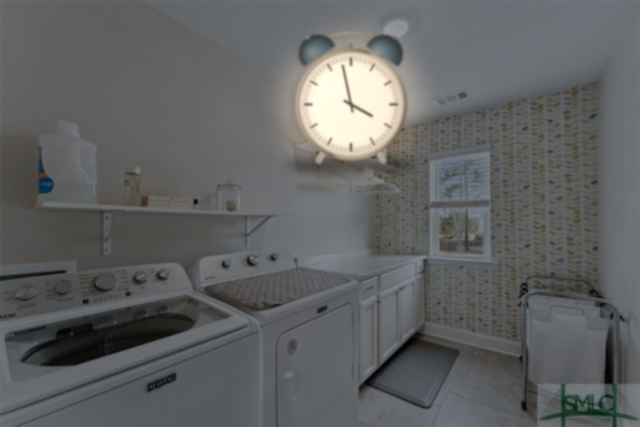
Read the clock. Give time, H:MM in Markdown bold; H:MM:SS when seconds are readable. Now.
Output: **3:58**
